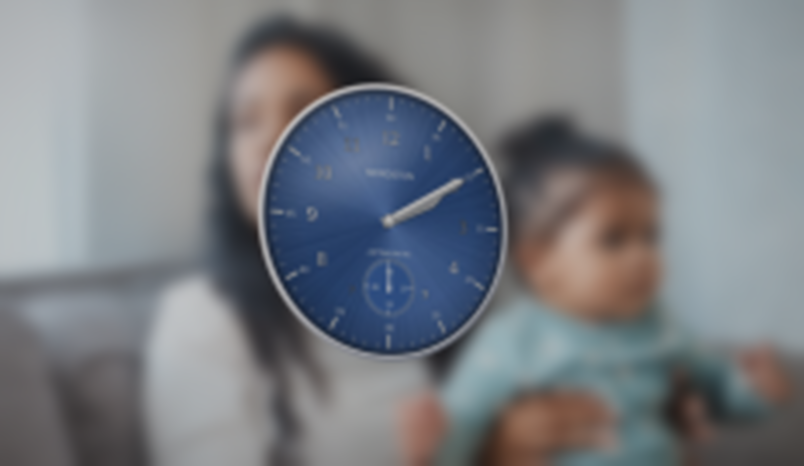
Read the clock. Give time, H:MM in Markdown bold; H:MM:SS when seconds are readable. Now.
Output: **2:10**
